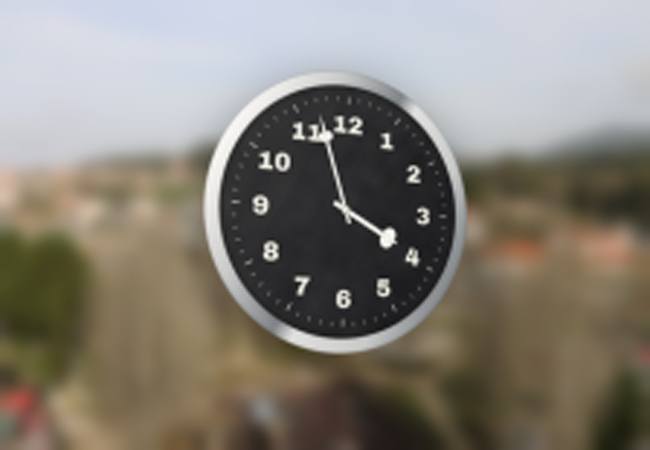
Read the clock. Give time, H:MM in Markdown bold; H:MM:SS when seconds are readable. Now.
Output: **3:57**
